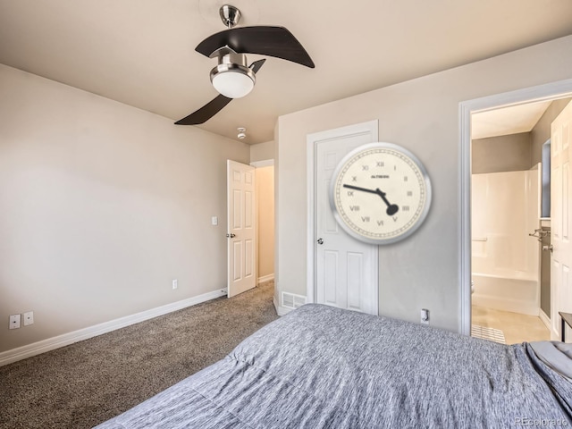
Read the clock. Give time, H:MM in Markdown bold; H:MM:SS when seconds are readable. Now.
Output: **4:47**
